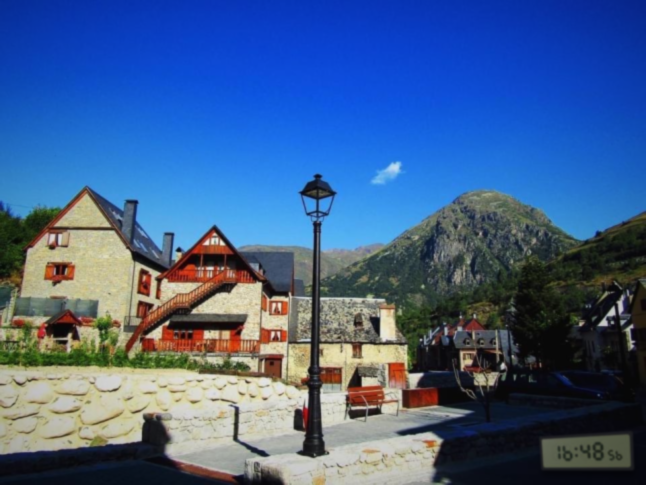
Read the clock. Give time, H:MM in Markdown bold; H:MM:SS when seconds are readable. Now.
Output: **16:48**
